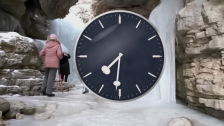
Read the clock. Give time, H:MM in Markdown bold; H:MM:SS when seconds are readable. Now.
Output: **7:31**
